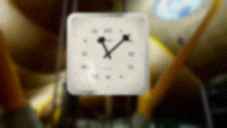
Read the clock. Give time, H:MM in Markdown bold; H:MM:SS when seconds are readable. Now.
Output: **11:08**
